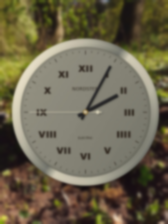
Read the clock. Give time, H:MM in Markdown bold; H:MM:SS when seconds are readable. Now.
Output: **2:04:45**
